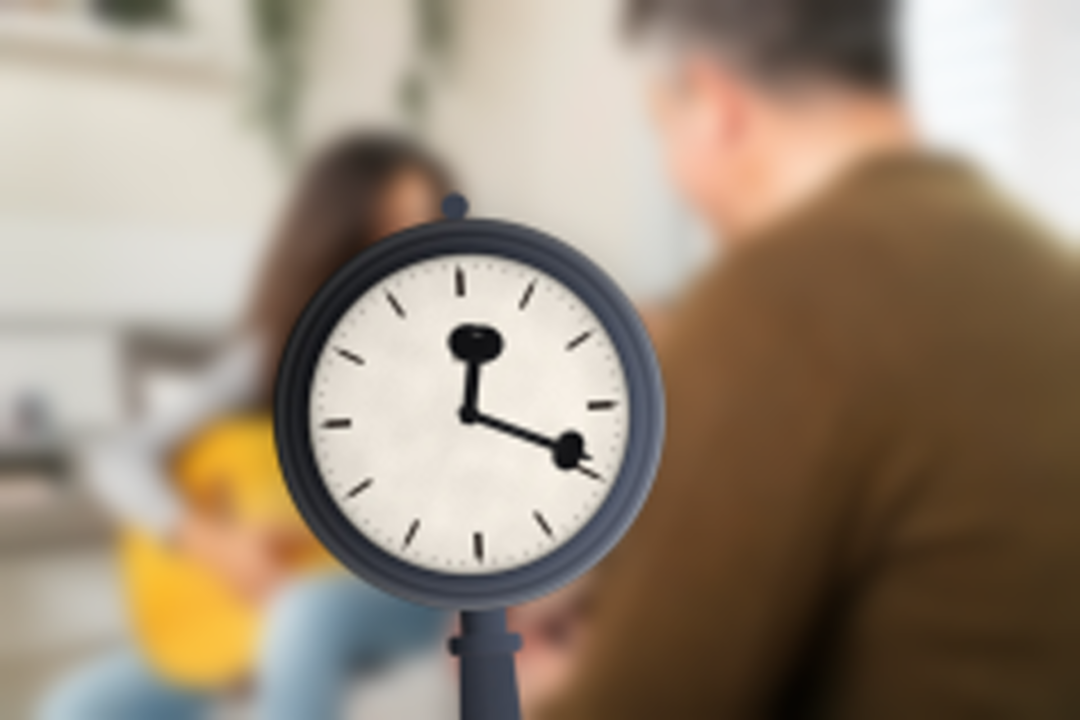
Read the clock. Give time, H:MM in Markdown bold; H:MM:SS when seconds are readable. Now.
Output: **12:19**
